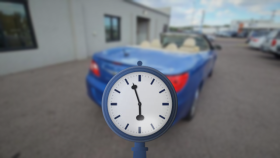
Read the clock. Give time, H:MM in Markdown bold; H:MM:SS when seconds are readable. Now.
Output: **5:57**
